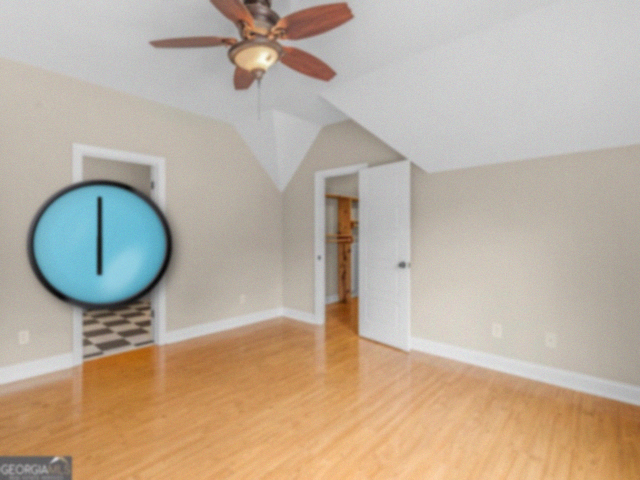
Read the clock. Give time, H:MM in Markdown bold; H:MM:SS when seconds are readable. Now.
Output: **6:00**
